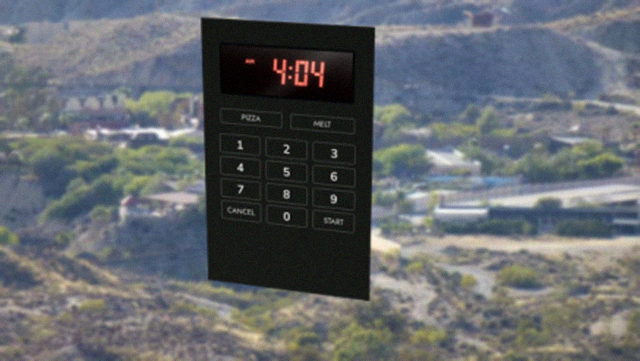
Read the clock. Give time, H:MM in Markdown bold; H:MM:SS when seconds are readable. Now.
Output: **4:04**
